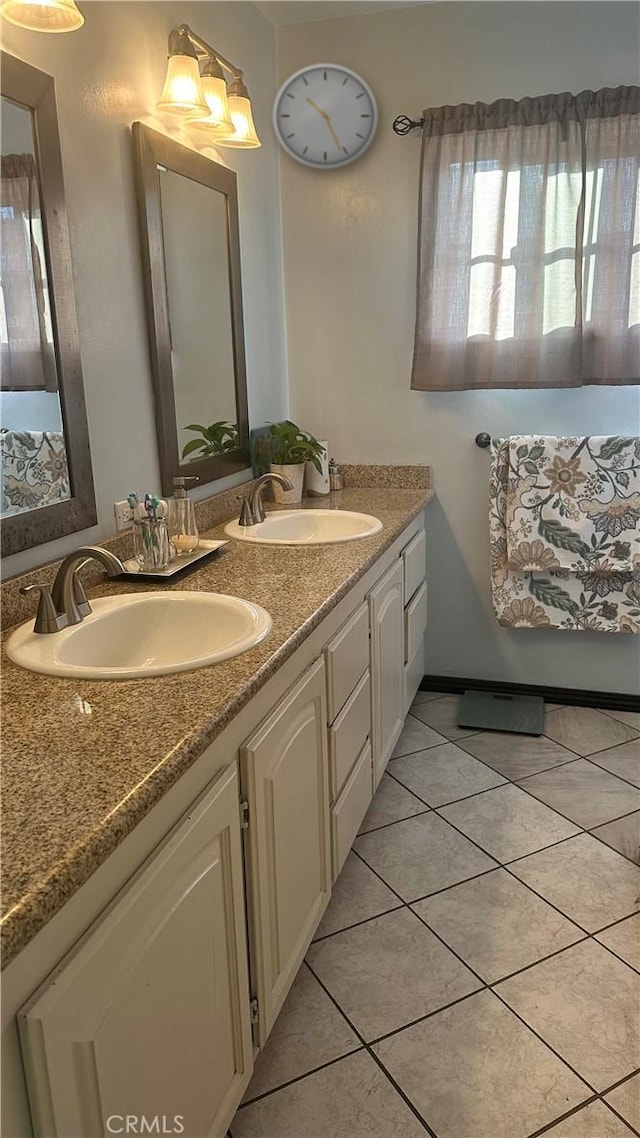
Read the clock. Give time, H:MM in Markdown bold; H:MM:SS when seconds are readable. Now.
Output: **10:26**
